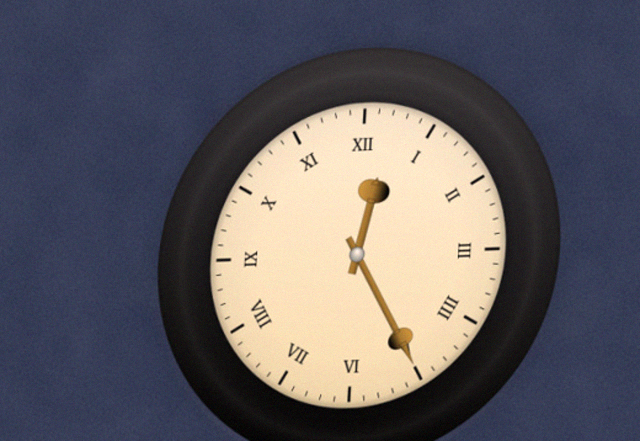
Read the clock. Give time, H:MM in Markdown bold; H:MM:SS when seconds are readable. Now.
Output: **12:25**
